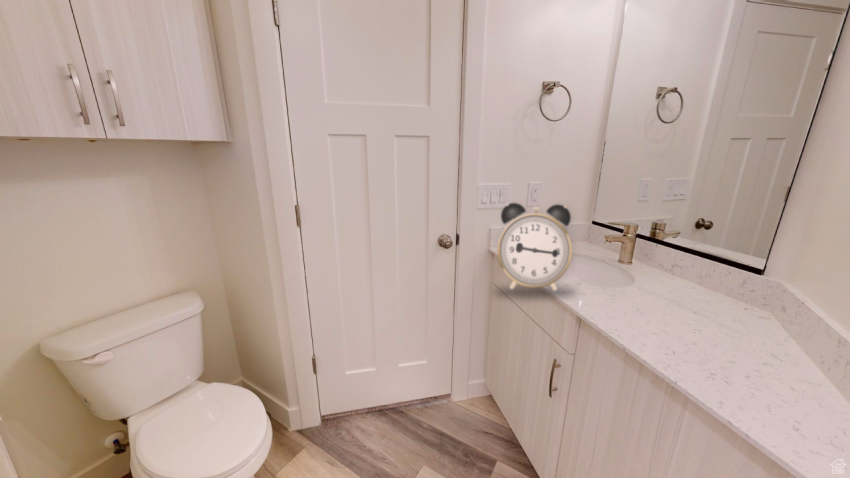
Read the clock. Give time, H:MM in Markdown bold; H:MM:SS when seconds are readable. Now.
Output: **9:16**
